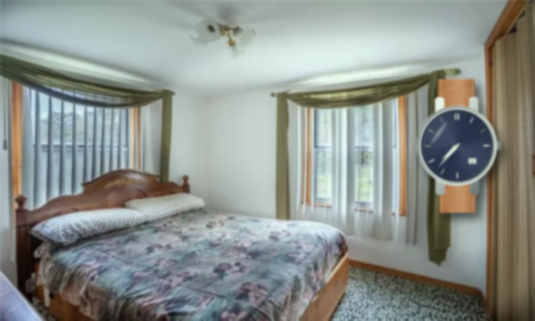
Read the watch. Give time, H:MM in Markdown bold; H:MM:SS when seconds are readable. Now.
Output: **7:37**
